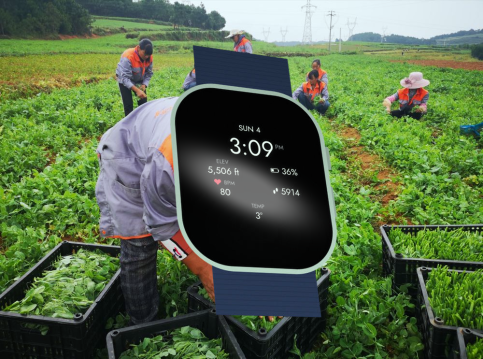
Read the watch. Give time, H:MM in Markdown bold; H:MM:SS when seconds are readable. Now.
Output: **3:09**
